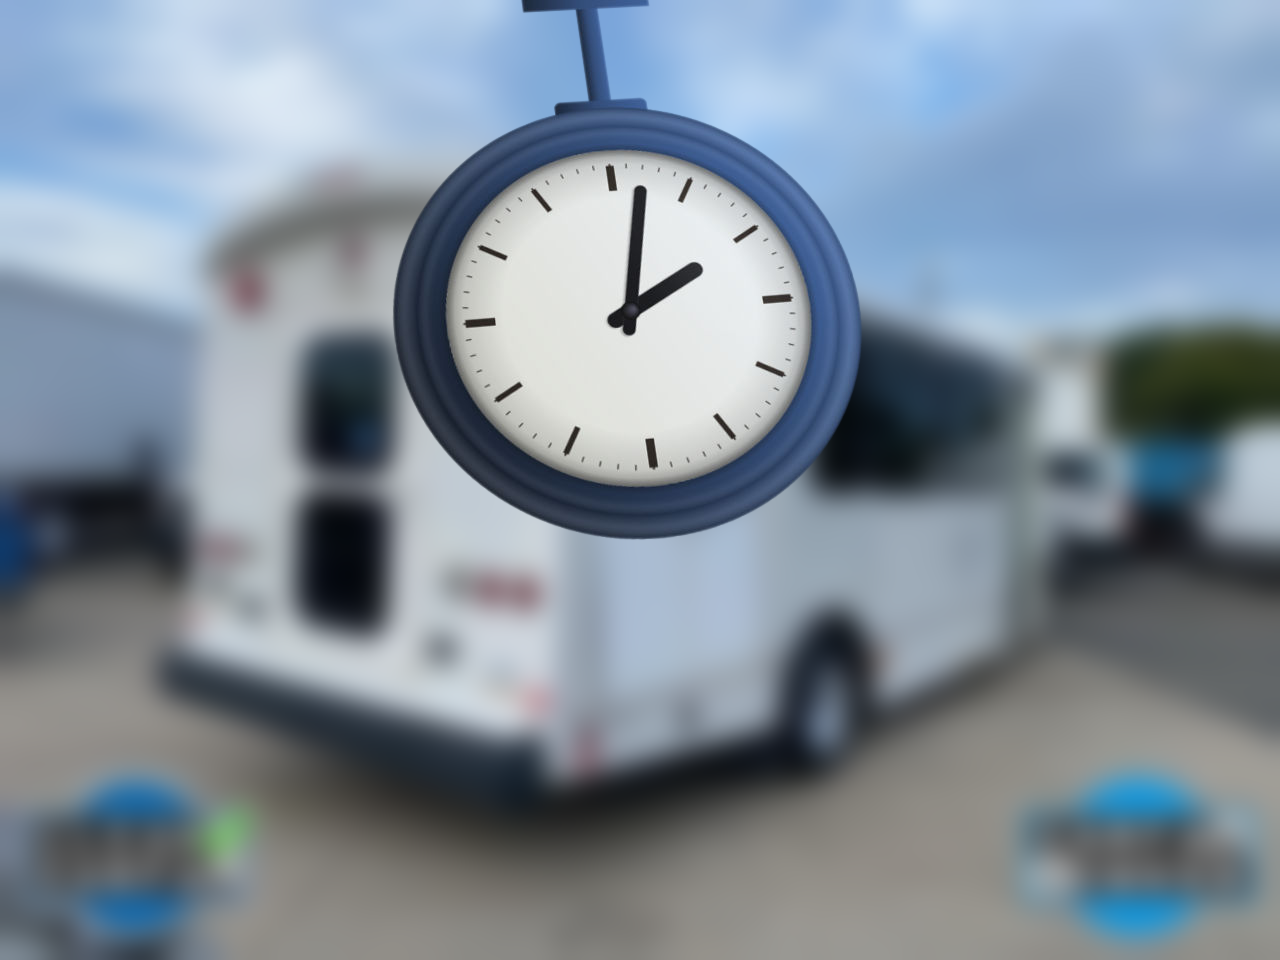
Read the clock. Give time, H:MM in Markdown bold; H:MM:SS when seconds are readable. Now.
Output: **2:02**
